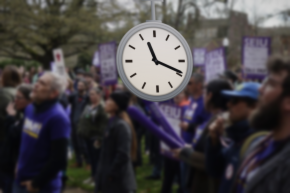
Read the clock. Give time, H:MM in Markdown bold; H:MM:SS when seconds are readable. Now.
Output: **11:19**
